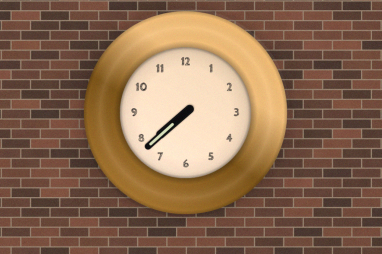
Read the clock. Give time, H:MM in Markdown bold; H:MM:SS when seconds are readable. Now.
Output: **7:38**
